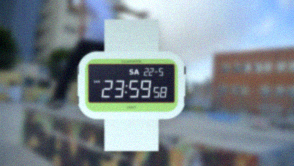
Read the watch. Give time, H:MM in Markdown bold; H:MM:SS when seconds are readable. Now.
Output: **23:59:58**
